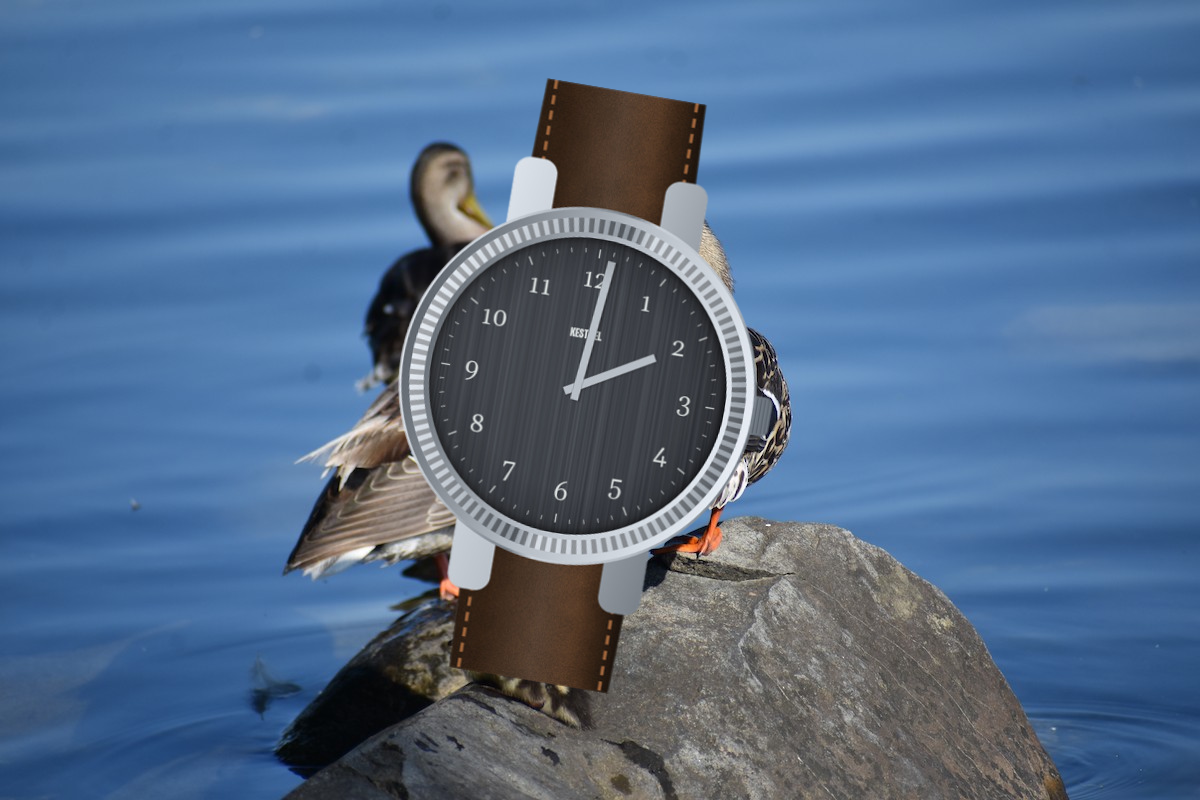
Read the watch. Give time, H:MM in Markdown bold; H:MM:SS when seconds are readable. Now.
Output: **2:01**
